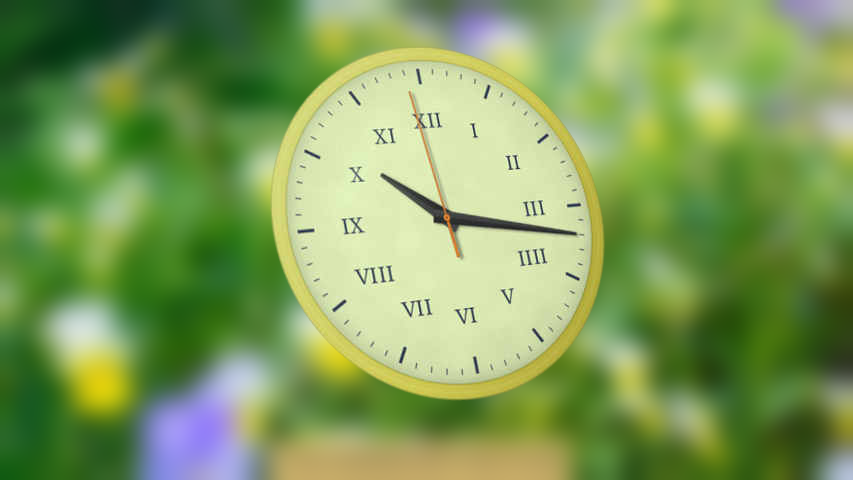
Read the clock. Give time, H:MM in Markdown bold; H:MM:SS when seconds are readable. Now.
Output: **10:16:59**
